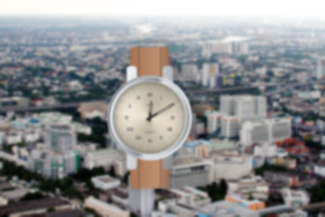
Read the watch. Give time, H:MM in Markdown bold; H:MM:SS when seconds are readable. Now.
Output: **12:10**
